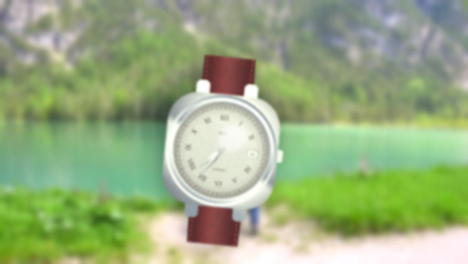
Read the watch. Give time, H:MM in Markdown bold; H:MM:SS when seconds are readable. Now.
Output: **7:36**
